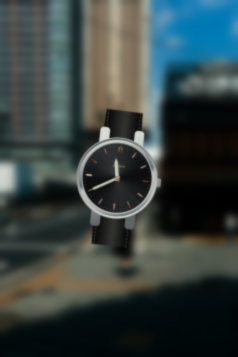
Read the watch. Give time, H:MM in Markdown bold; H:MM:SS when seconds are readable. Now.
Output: **11:40**
